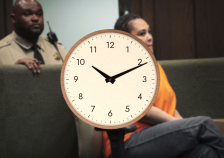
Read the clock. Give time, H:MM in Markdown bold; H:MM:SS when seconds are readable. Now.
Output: **10:11**
